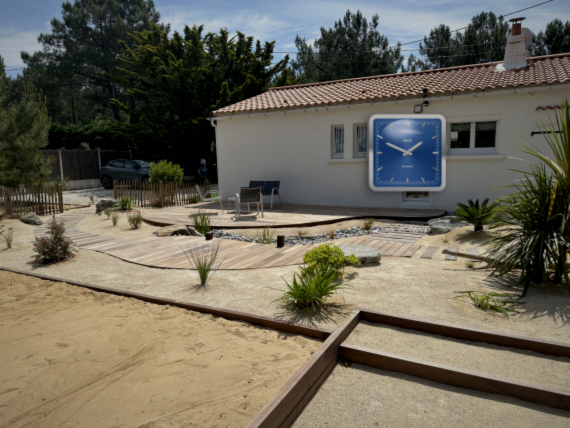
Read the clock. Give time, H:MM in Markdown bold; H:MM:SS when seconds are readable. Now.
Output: **1:49**
